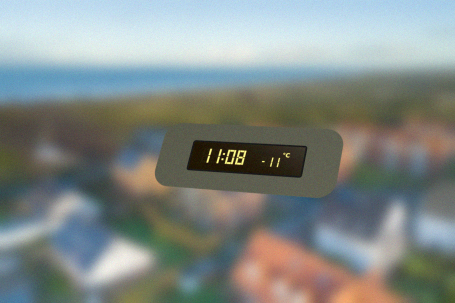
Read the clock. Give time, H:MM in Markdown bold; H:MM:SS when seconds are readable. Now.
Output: **11:08**
